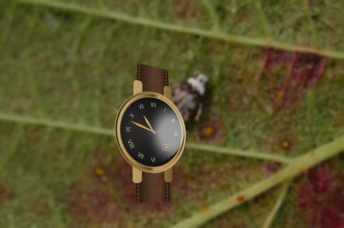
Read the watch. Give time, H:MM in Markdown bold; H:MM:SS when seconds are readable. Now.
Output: **10:48**
